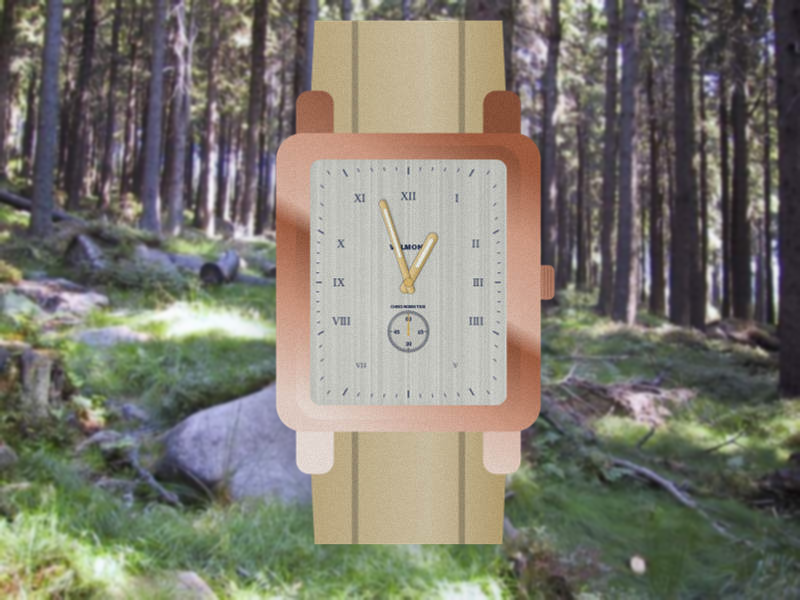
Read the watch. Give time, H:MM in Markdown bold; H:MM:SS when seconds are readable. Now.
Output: **12:57**
